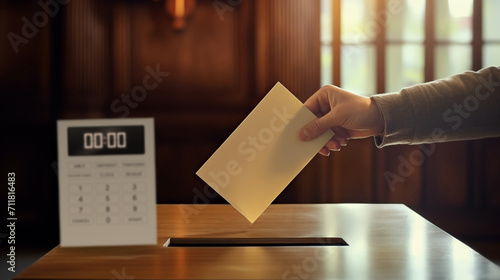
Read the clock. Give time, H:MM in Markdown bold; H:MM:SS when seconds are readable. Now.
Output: **0:00**
